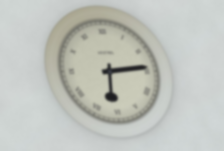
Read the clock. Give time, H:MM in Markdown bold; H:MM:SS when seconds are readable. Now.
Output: **6:14**
